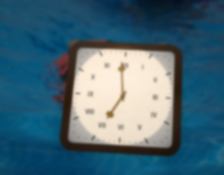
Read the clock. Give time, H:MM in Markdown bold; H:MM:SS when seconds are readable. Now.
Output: **6:59**
